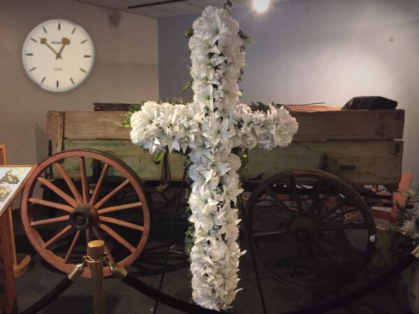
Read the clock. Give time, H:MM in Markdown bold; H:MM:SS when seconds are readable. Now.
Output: **12:52**
